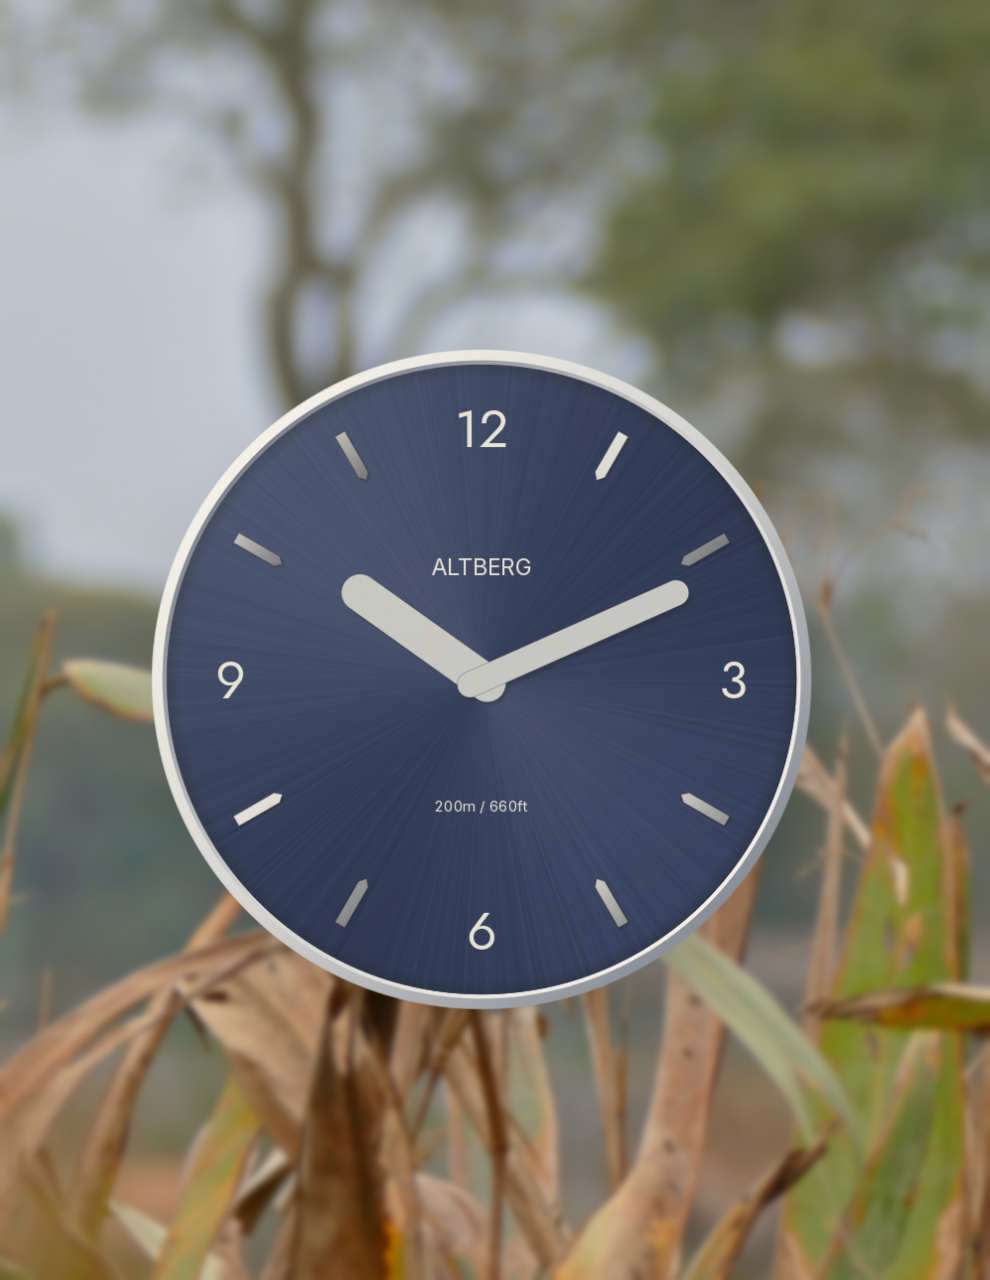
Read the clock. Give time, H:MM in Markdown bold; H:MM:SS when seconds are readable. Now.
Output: **10:11**
